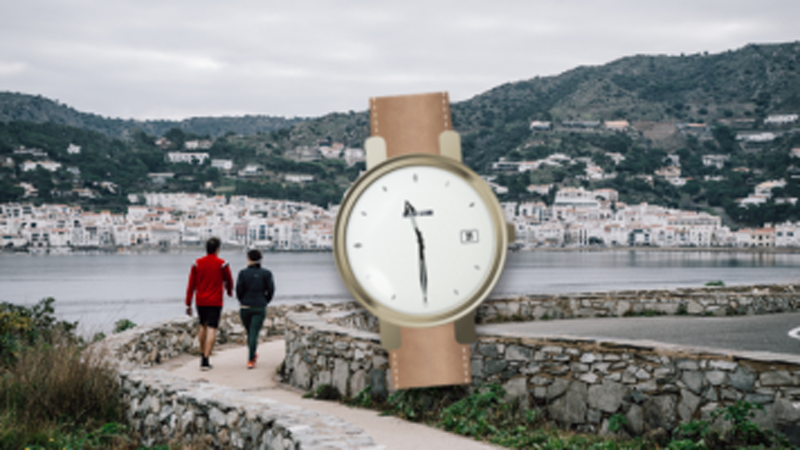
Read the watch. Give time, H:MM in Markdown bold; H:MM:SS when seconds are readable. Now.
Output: **11:30**
